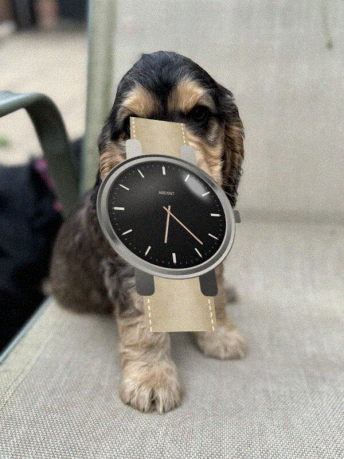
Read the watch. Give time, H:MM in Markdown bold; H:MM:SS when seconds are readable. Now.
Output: **6:23**
